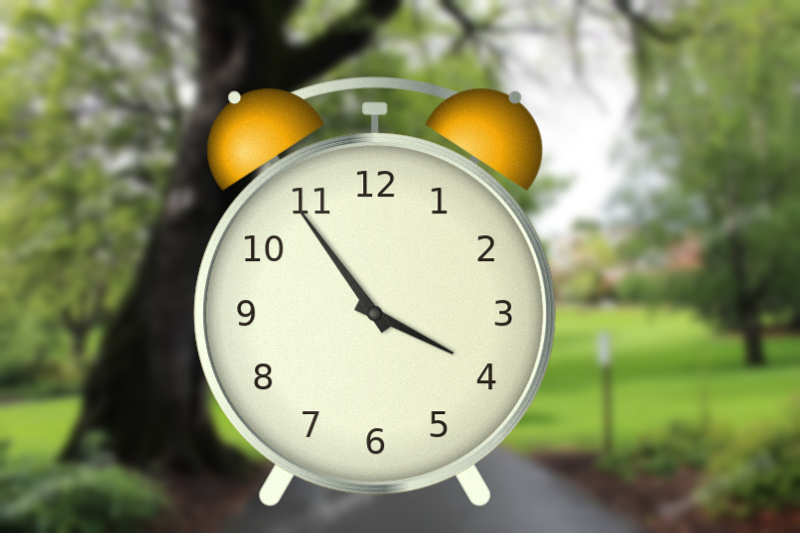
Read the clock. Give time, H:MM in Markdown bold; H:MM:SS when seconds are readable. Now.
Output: **3:54**
